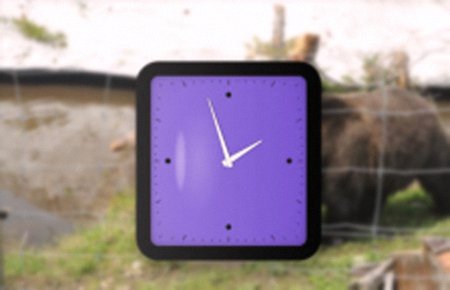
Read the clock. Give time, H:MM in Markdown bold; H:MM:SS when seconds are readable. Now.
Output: **1:57**
